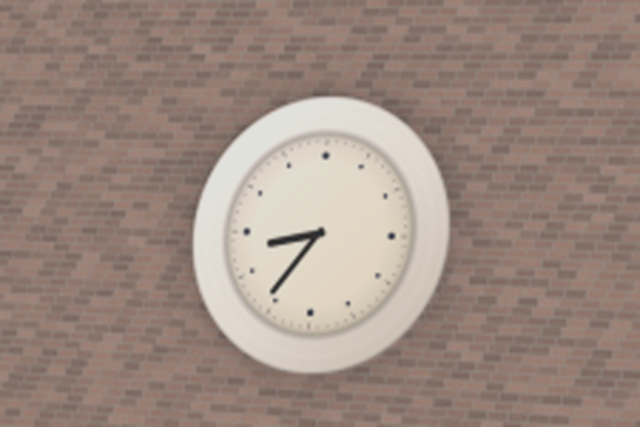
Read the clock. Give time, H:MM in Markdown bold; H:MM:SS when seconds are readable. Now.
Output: **8:36**
